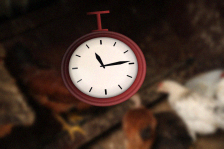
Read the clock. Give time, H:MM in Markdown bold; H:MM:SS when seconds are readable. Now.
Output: **11:14**
